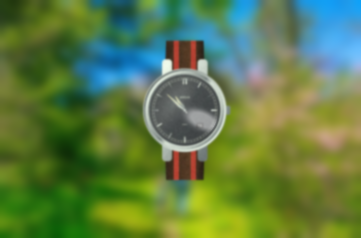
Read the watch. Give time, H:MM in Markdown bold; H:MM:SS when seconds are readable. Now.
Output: **10:52**
